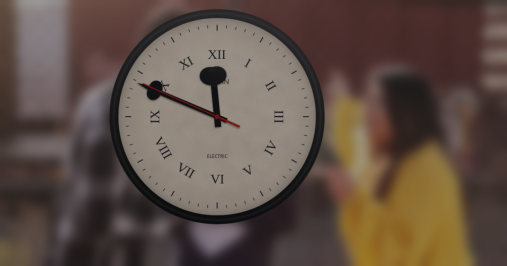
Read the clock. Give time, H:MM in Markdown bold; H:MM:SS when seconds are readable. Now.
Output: **11:48:49**
